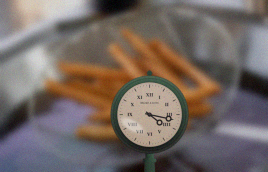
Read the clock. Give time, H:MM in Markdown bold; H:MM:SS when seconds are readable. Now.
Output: **4:17**
